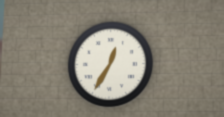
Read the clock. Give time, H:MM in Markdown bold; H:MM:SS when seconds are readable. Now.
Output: **12:35**
